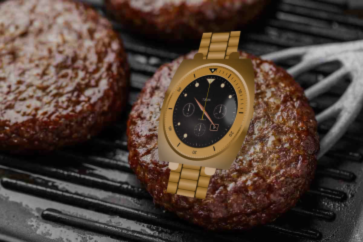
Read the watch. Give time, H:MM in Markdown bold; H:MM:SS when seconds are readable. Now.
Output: **10:22**
